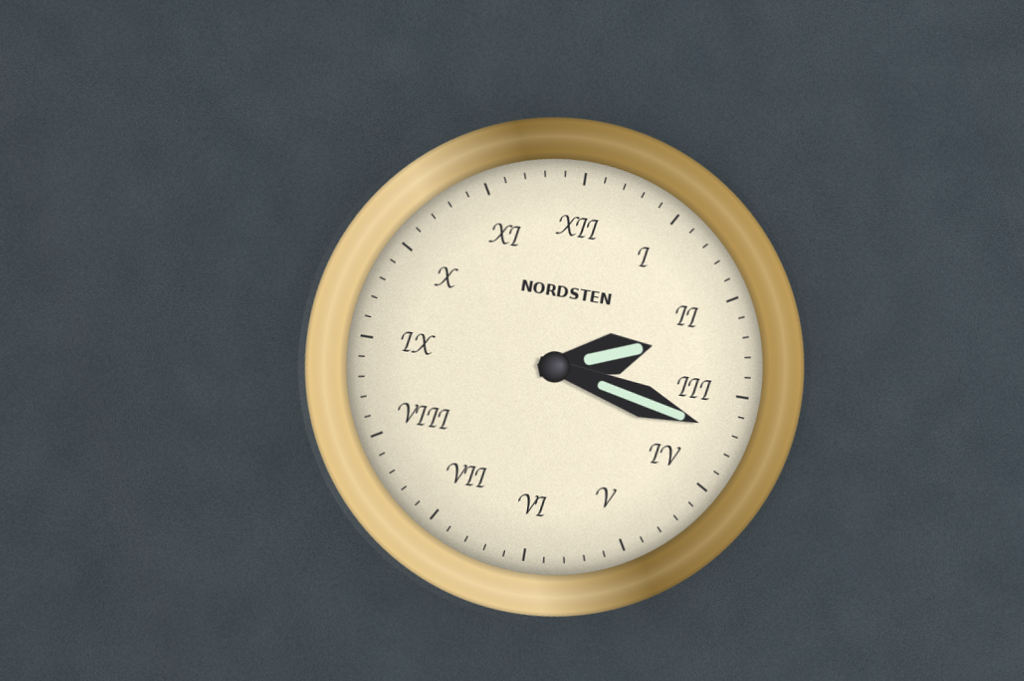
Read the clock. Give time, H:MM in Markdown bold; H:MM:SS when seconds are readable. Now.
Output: **2:17**
